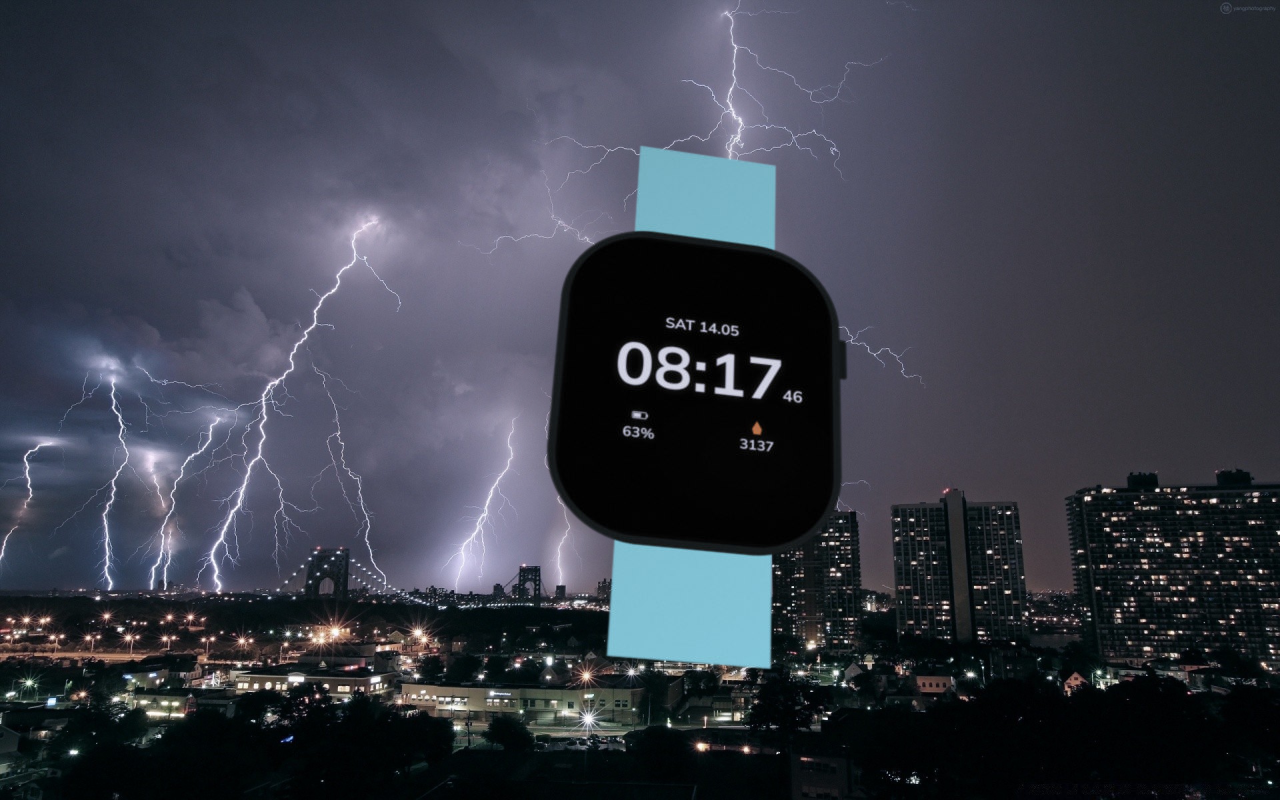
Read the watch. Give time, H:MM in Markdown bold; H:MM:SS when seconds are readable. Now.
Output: **8:17:46**
